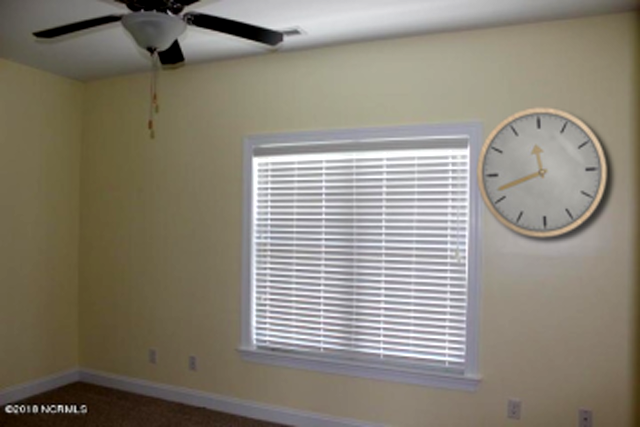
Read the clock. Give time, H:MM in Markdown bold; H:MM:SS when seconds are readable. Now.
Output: **11:42**
